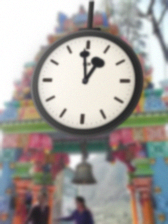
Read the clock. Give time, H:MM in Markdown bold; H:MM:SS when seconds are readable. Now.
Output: **12:59**
